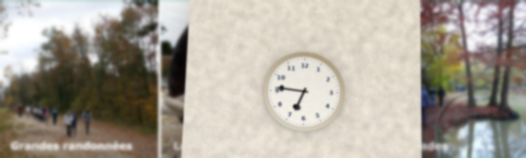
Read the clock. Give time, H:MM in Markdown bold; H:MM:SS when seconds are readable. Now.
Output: **6:46**
